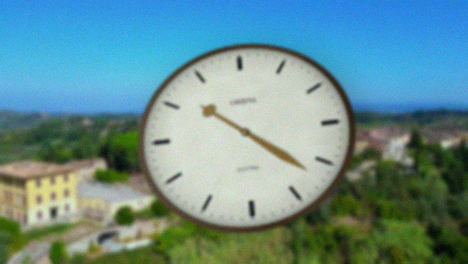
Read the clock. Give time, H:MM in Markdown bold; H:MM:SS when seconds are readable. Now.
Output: **10:22**
